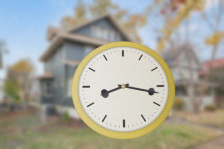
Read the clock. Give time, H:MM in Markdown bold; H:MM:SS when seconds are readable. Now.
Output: **8:17**
